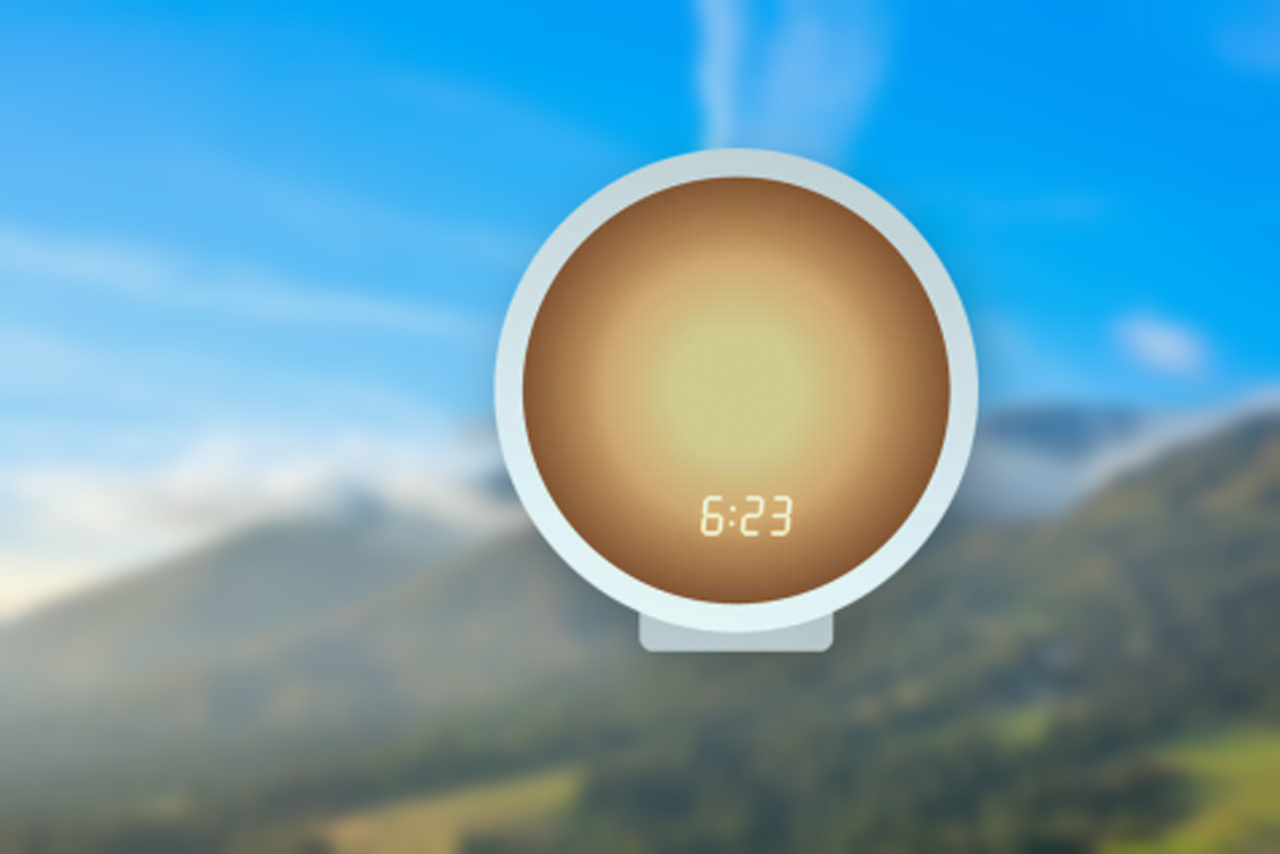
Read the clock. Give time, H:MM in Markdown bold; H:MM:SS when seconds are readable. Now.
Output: **6:23**
